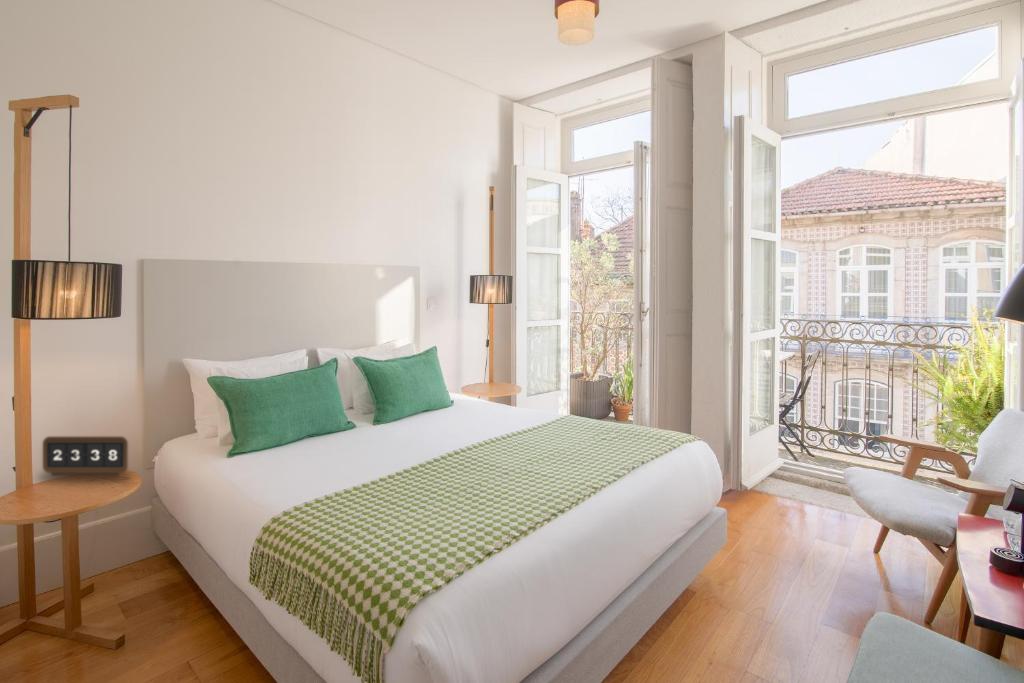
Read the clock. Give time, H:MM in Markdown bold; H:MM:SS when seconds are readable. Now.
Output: **23:38**
